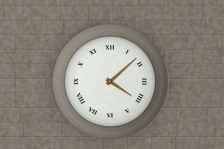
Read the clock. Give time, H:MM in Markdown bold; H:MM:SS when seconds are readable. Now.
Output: **4:08**
